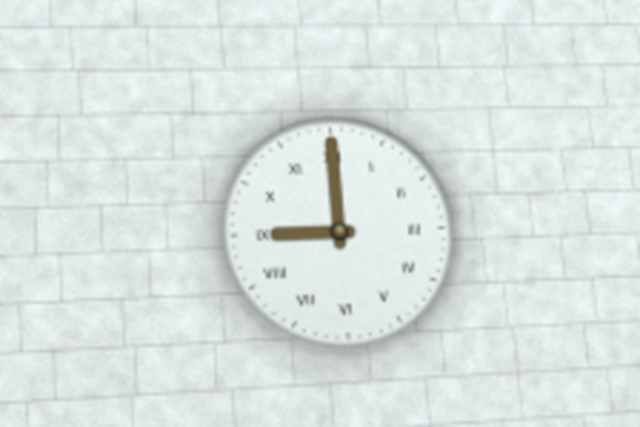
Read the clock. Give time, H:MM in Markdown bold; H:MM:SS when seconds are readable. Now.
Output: **9:00**
